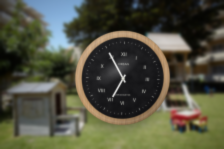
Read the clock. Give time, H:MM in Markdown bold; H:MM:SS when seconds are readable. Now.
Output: **6:55**
